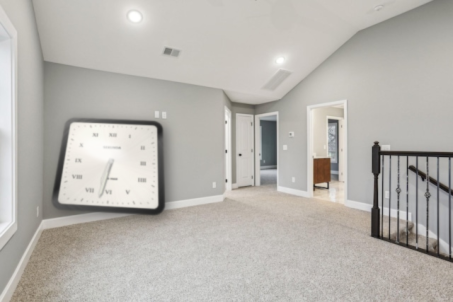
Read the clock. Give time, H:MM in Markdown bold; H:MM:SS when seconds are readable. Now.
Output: **6:32**
